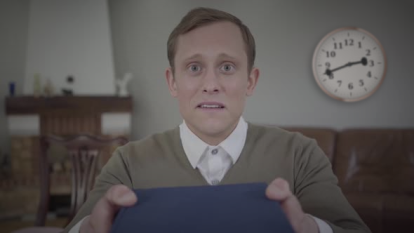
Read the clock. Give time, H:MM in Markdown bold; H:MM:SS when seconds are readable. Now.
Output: **2:42**
